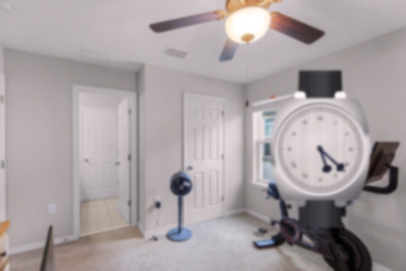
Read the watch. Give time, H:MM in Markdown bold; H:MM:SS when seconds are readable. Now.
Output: **5:22**
